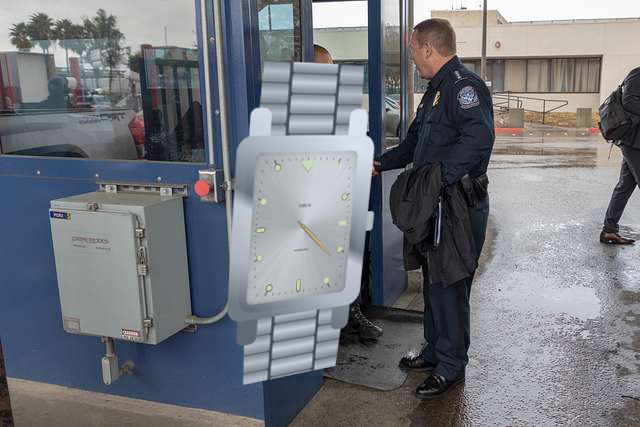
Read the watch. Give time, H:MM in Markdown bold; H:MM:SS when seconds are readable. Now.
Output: **4:22**
